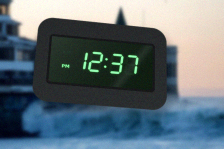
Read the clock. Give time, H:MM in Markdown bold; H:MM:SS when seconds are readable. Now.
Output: **12:37**
